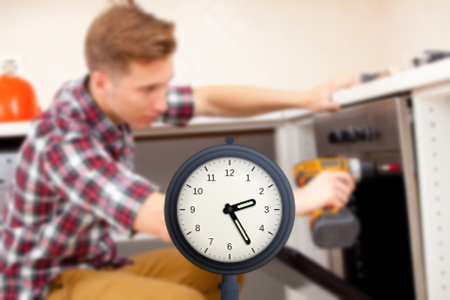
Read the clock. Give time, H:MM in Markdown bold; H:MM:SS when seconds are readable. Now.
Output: **2:25**
